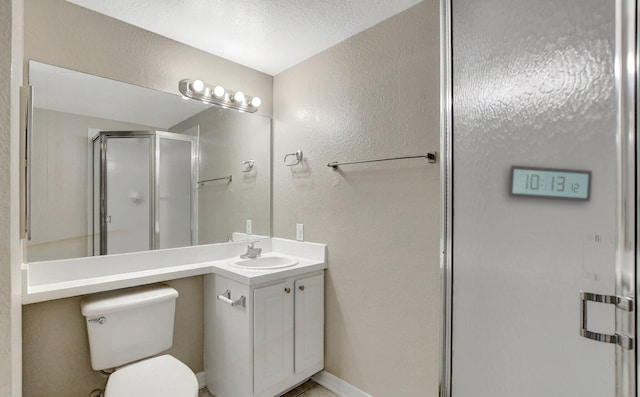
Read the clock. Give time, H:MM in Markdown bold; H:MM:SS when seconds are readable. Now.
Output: **10:13**
